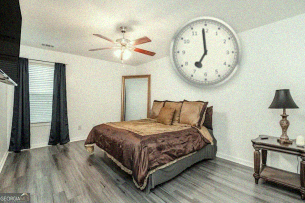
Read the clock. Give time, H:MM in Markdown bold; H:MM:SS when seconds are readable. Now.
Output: **6:59**
